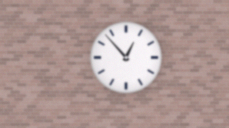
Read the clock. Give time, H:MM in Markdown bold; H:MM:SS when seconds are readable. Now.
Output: **12:53**
